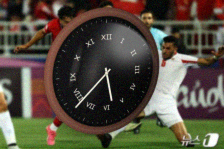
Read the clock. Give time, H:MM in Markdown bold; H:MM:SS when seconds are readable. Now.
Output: **5:38**
